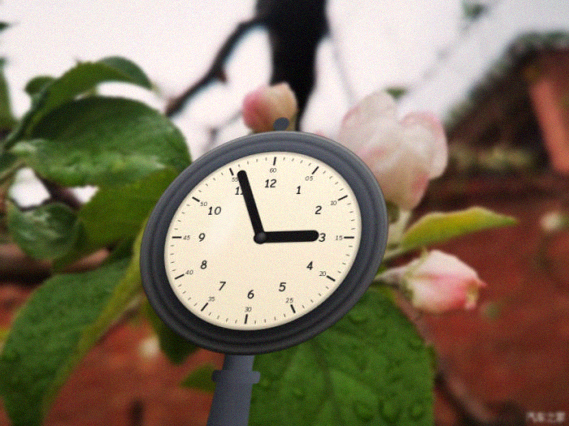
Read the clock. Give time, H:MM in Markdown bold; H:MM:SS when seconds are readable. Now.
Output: **2:56**
